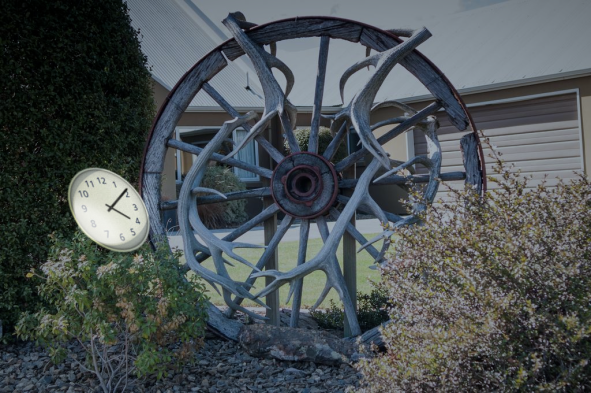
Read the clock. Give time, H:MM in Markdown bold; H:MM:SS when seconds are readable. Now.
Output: **4:09**
